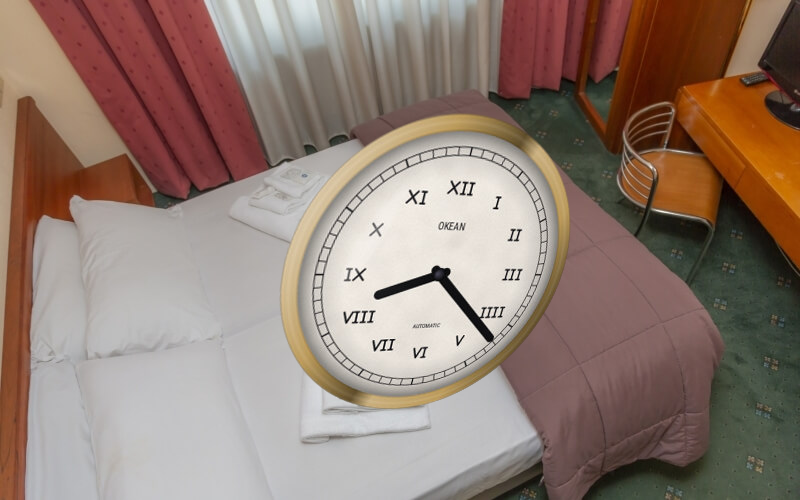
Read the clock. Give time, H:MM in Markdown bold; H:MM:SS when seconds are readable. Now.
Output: **8:22**
